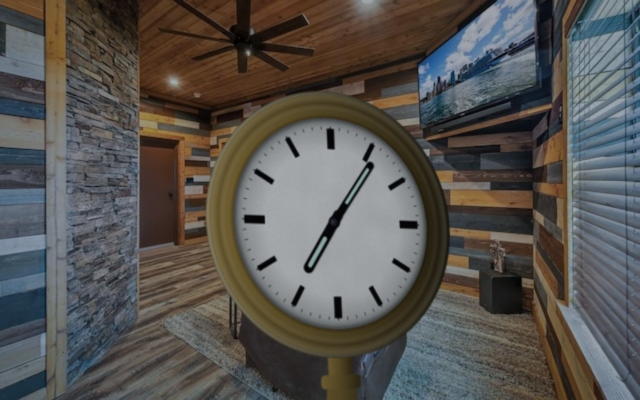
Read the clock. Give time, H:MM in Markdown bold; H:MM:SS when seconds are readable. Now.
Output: **7:06**
